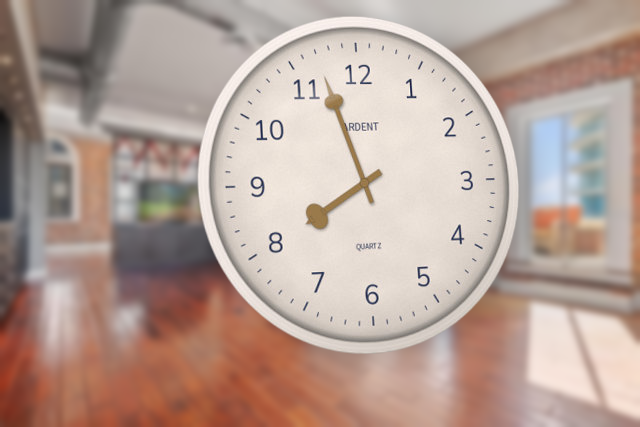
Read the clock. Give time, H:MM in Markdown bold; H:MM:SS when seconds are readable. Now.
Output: **7:57**
